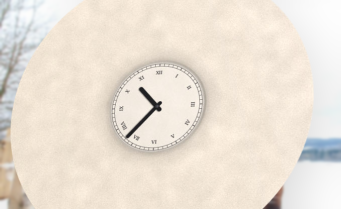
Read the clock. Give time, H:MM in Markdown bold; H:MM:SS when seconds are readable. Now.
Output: **10:37**
